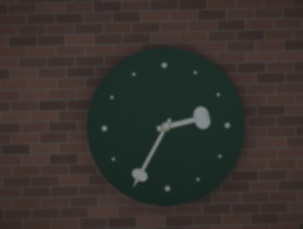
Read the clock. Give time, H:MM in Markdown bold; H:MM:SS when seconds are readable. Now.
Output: **2:35**
